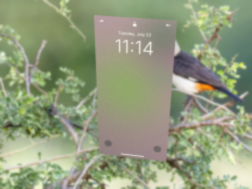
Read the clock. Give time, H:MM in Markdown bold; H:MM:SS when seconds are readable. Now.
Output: **11:14**
